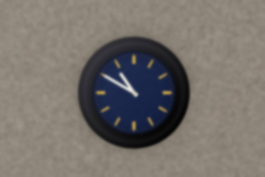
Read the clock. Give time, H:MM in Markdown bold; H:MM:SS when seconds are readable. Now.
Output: **10:50**
